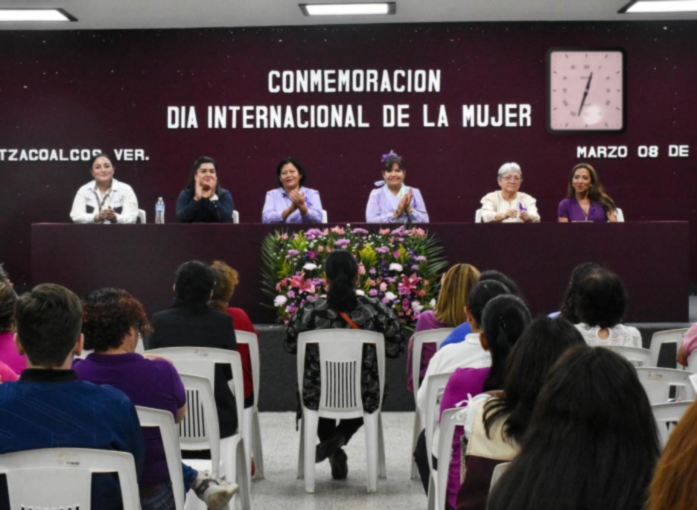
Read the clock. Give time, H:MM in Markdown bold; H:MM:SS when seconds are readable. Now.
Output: **12:33**
